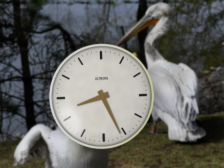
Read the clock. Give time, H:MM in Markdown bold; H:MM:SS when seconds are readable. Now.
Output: **8:26**
